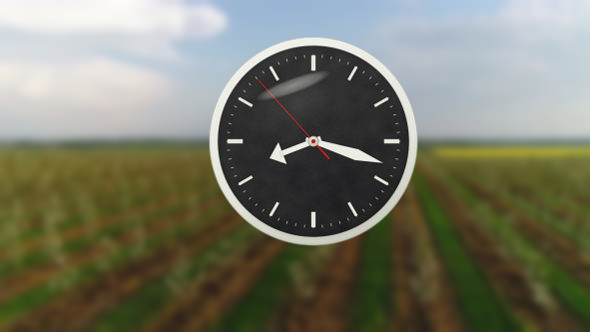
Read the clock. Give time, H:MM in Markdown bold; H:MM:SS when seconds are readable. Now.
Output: **8:17:53**
